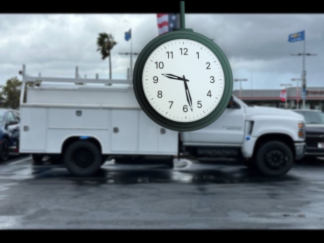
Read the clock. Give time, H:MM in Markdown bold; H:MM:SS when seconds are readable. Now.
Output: **9:28**
